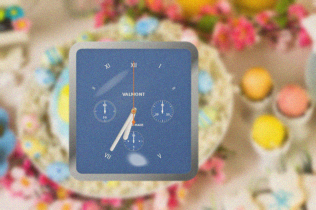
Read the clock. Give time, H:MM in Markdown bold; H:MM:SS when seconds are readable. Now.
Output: **6:35**
